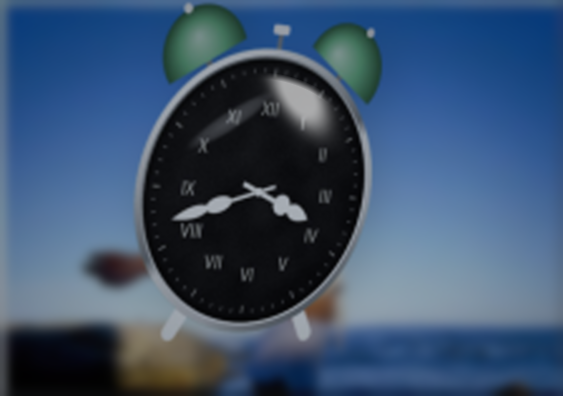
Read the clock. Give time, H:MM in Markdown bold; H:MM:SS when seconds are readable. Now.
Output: **3:42**
